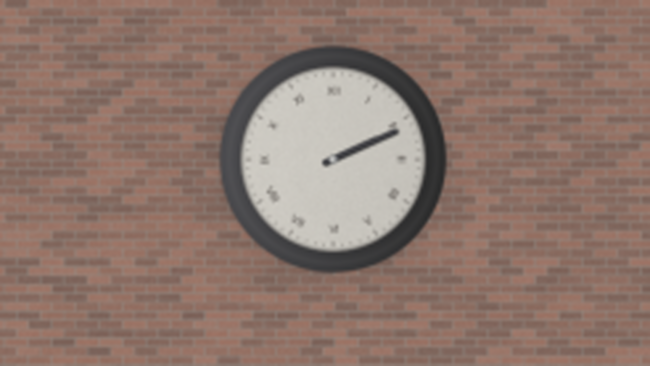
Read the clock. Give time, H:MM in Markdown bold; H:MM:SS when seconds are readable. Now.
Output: **2:11**
